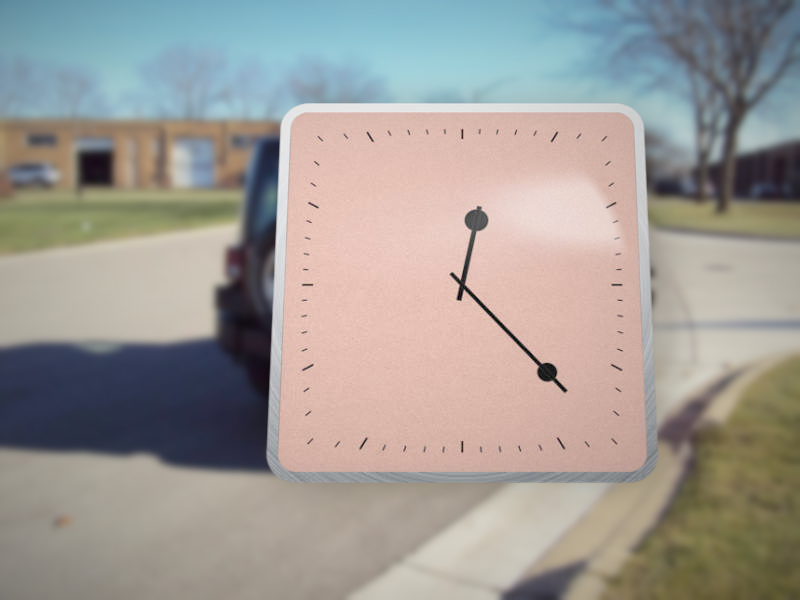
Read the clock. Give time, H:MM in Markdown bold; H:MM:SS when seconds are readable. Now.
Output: **12:23**
